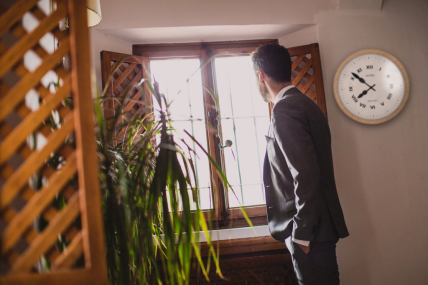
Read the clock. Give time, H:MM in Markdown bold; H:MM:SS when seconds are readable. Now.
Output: **7:52**
